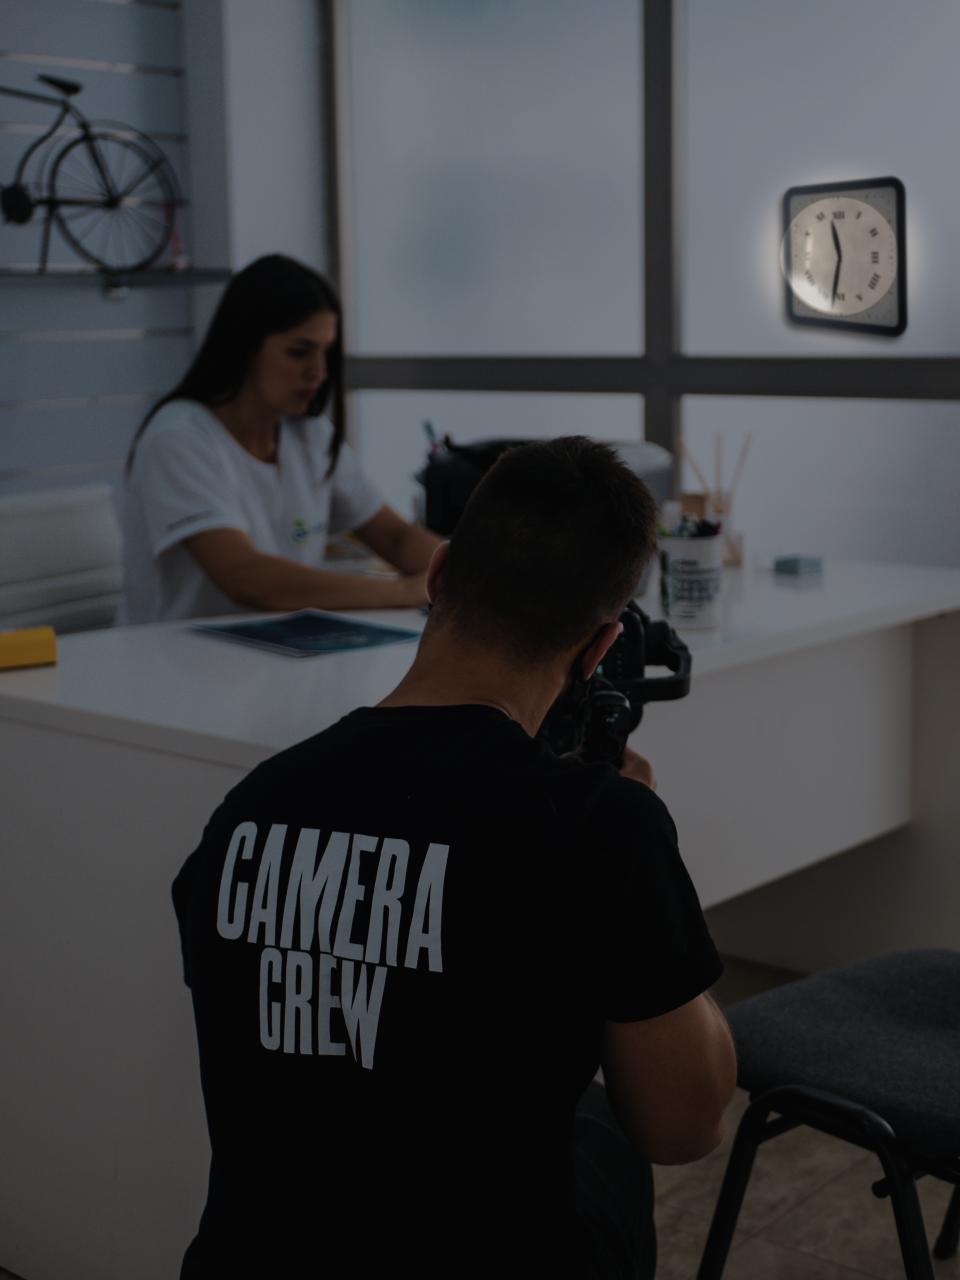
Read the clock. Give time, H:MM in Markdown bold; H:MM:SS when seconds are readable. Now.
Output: **11:32**
